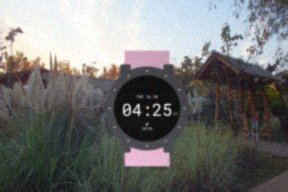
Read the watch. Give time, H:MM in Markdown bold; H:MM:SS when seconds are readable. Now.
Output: **4:25**
